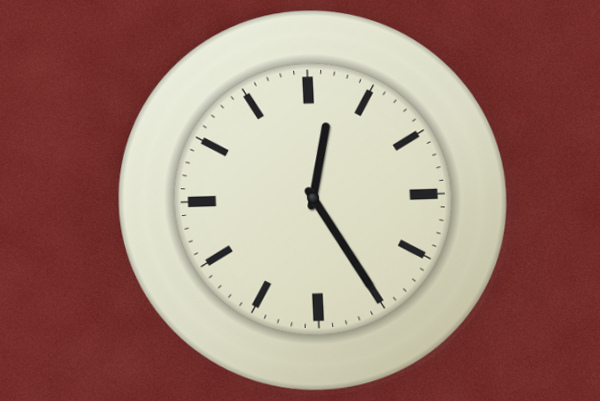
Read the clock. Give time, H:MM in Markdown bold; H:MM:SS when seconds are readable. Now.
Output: **12:25**
